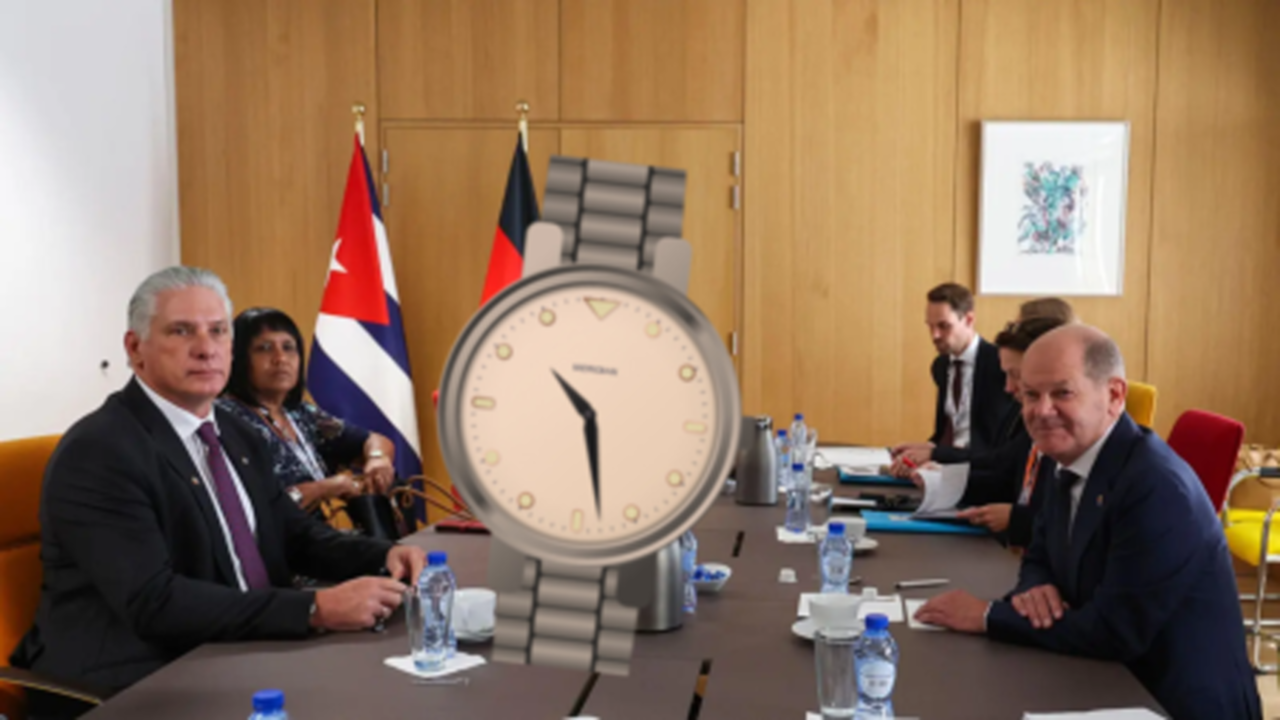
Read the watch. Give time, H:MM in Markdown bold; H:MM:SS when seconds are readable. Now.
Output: **10:28**
